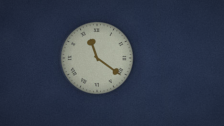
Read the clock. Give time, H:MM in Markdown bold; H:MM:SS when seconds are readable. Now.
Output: **11:21**
